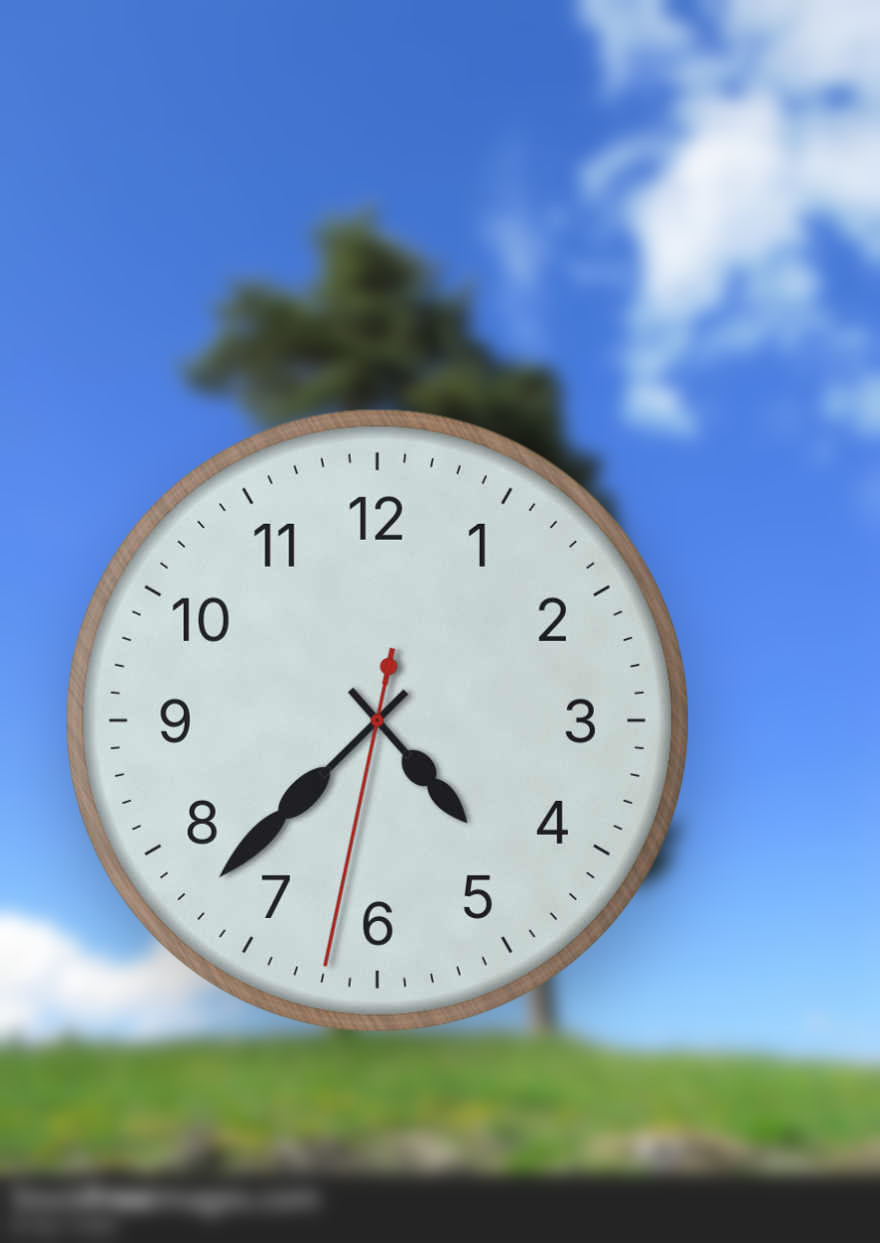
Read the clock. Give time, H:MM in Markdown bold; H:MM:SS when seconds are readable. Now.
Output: **4:37:32**
